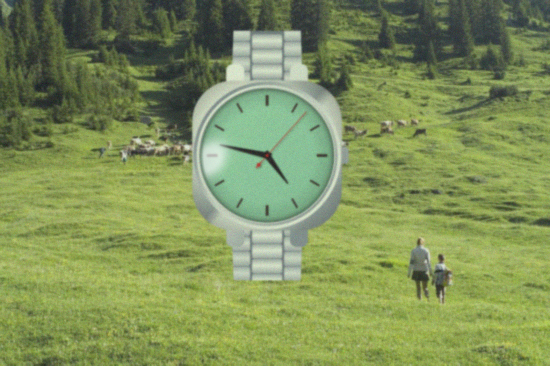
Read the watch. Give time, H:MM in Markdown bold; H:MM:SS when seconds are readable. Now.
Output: **4:47:07**
